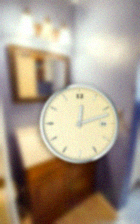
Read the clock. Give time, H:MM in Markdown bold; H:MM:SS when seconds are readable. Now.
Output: **12:12**
